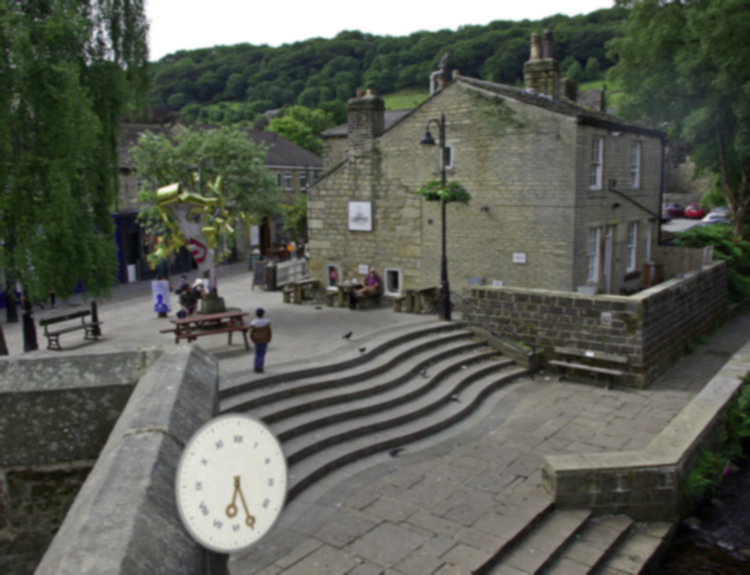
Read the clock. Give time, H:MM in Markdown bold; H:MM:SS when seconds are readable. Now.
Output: **6:26**
